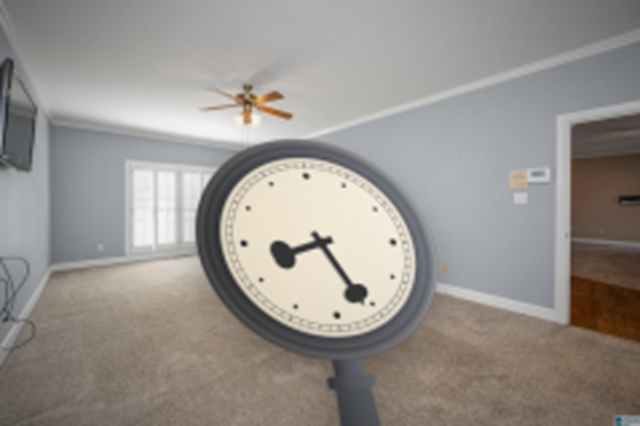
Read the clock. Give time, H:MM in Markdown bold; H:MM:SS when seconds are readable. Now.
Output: **8:26**
